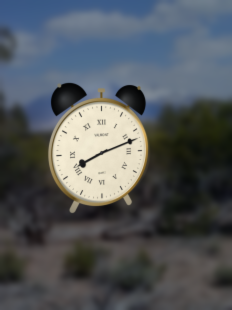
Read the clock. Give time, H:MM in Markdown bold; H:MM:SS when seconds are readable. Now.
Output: **8:12**
